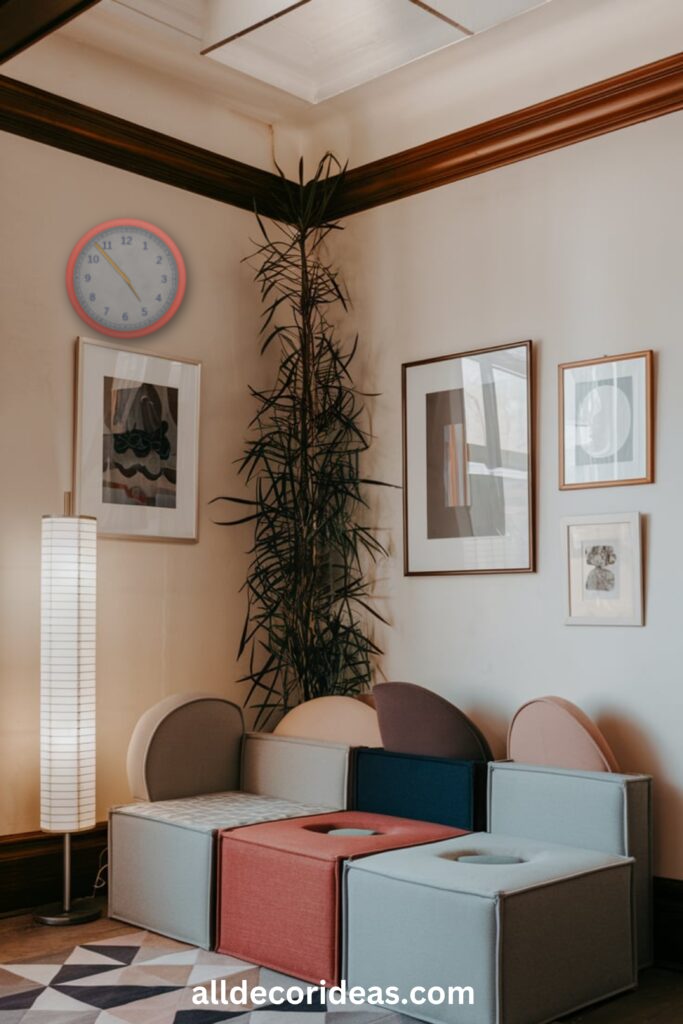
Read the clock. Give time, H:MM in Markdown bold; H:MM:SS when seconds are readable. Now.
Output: **4:53**
